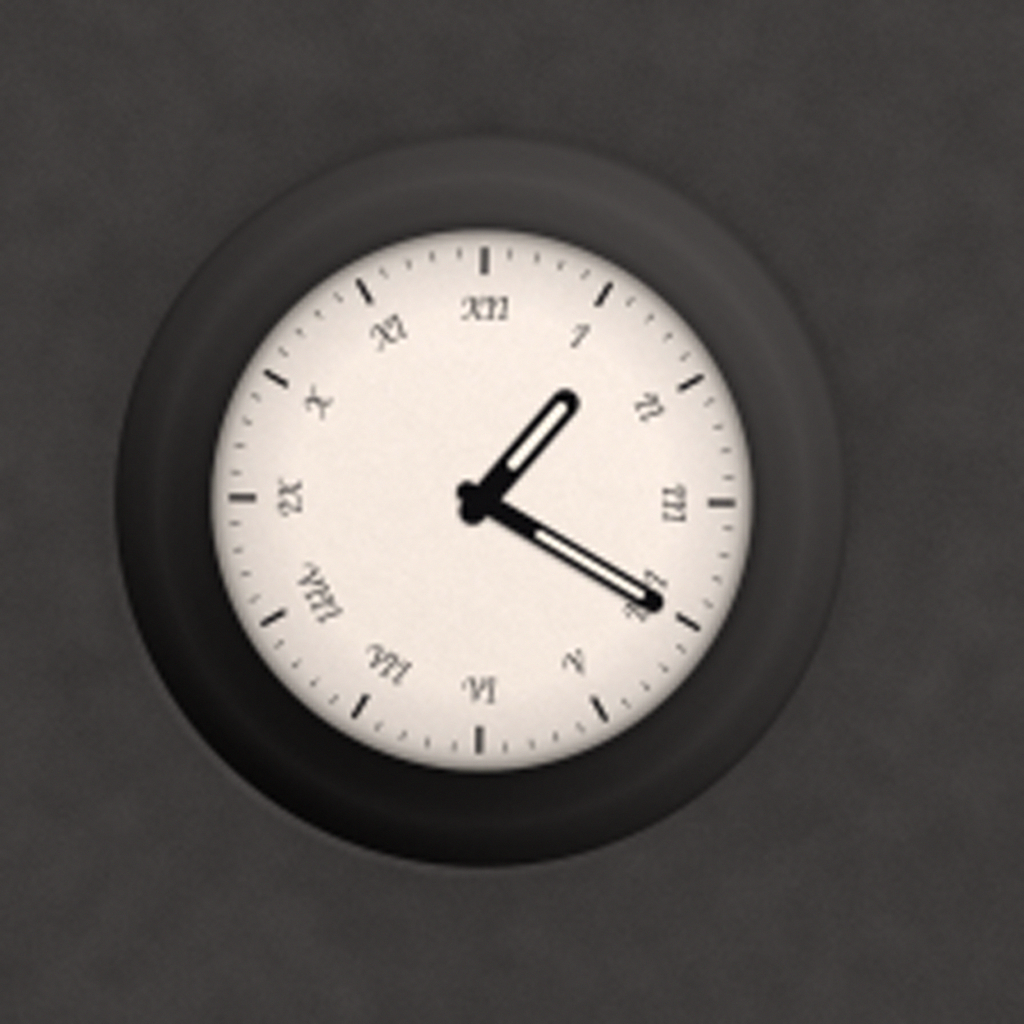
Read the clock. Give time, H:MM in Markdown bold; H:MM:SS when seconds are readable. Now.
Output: **1:20**
